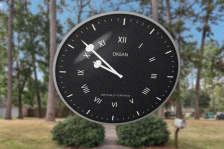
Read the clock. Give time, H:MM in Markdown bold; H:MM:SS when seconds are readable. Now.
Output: **9:52**
